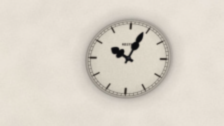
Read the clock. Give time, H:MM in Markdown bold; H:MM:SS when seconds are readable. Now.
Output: **10:04**
